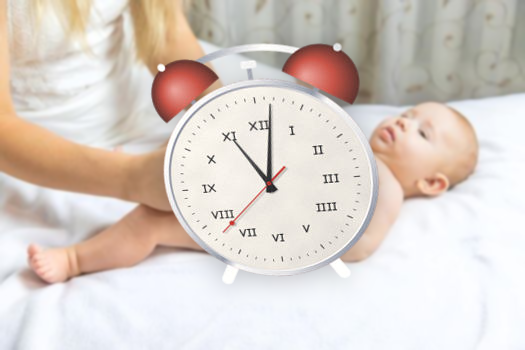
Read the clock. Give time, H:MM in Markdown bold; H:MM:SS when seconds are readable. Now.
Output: **11:01:38**
